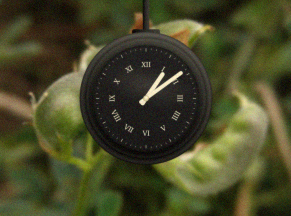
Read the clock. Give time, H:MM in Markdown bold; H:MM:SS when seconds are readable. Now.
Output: **1:09**
